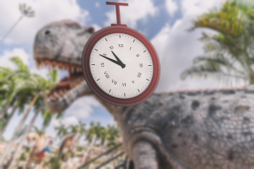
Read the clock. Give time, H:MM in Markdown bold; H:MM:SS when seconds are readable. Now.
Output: **10:49**
